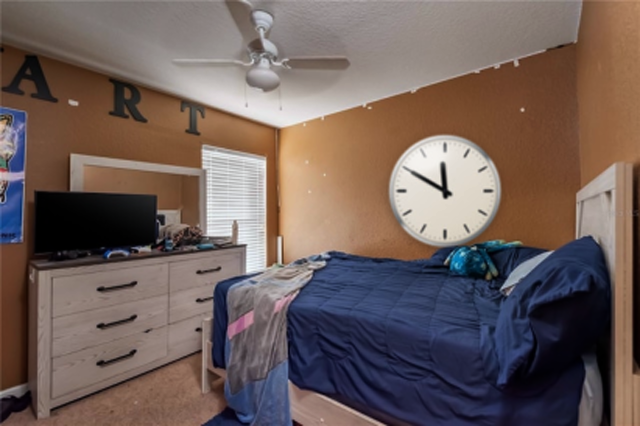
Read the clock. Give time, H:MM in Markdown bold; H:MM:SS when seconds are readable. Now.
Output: **11:50**
